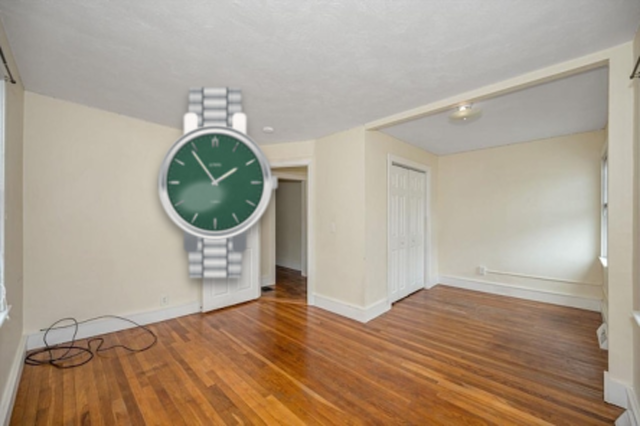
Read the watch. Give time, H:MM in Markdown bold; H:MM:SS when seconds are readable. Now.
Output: **1:54**
